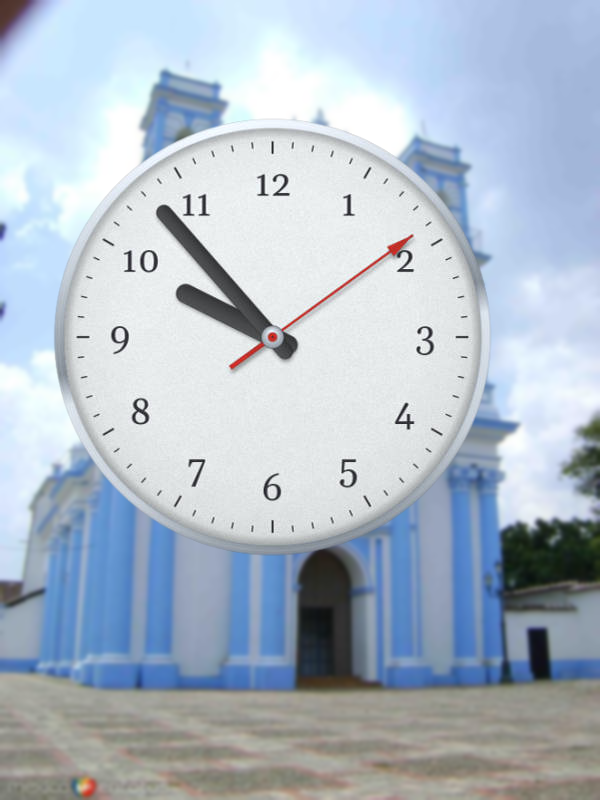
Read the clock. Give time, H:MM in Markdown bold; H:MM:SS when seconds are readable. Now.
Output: **9:53:09**
